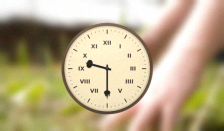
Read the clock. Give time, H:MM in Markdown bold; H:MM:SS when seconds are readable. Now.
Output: **9:30**
